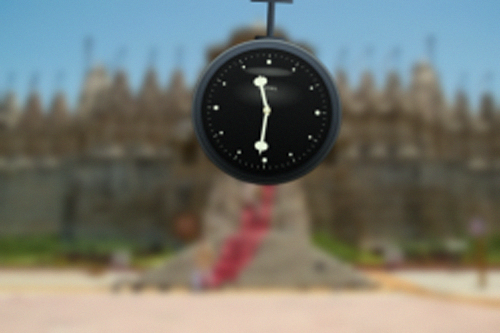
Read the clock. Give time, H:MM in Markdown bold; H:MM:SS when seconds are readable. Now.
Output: **11:31**
